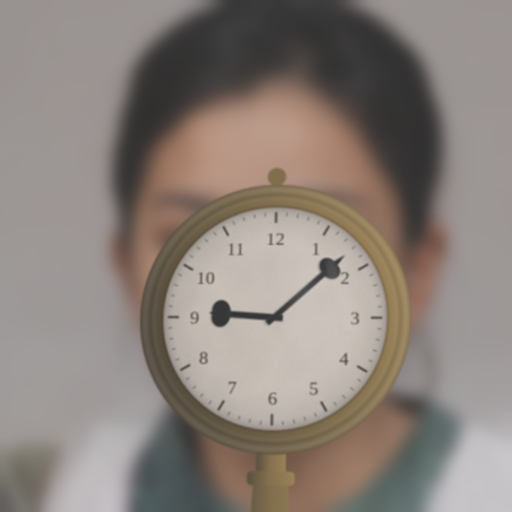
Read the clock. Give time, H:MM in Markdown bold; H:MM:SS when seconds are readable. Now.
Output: **9:08**
